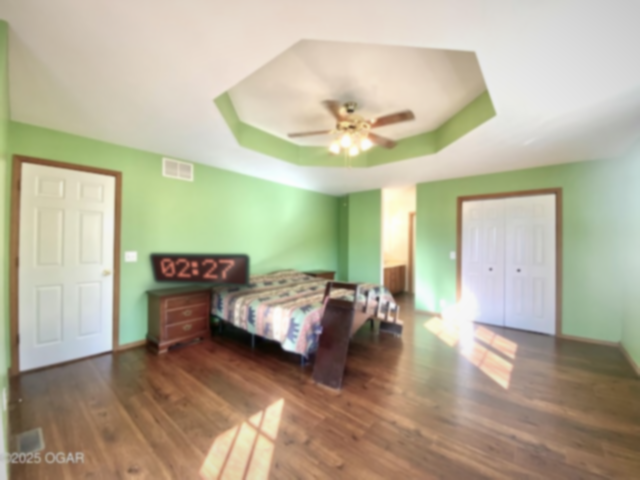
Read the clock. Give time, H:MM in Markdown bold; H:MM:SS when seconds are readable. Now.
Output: **2:27**
